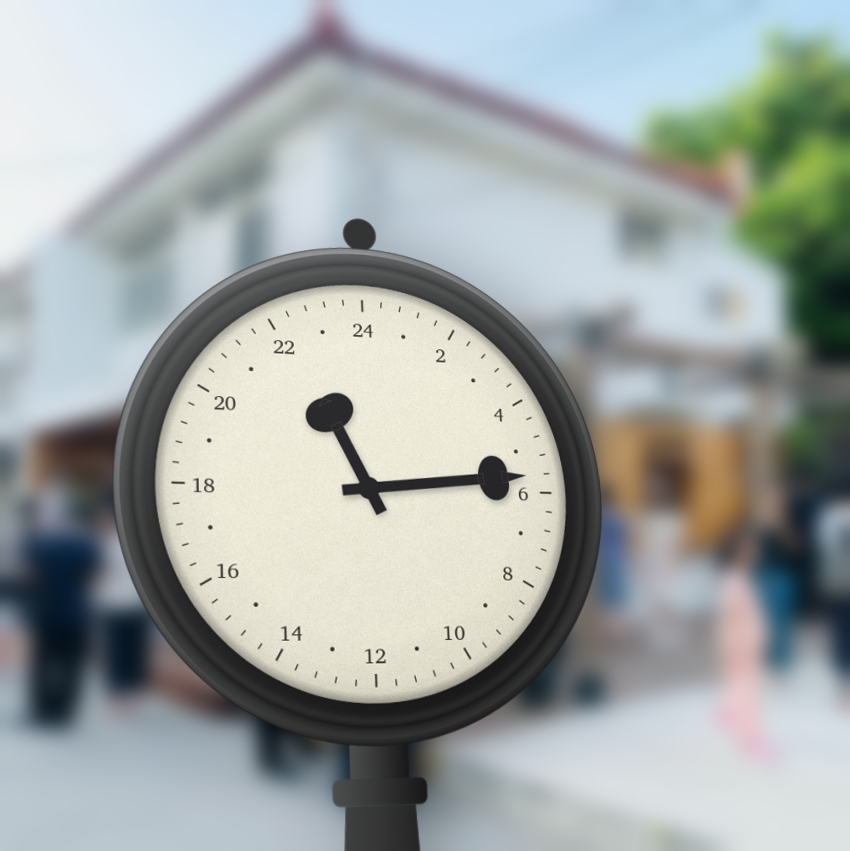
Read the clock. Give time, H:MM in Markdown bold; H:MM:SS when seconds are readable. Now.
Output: **22:14**
